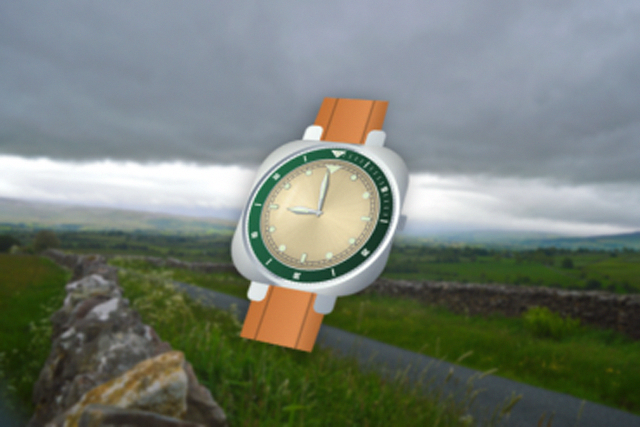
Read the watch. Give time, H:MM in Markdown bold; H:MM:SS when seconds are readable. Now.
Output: **8:59**
